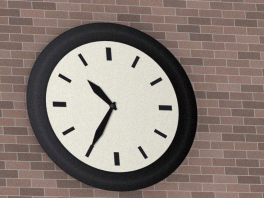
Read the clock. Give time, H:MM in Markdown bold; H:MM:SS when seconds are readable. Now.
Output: **10:35**
